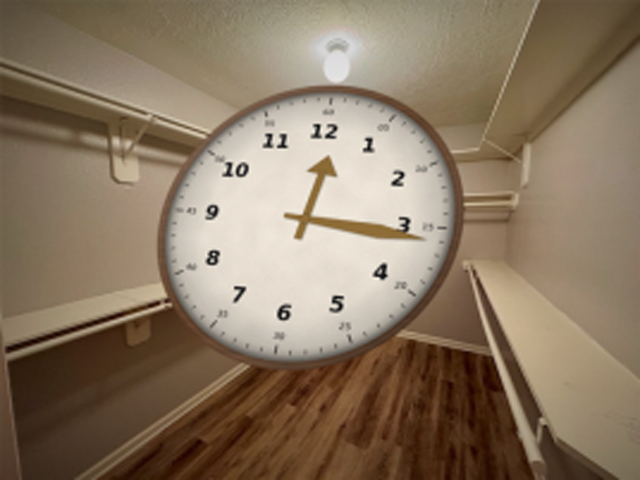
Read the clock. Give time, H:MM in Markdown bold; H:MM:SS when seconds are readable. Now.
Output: **12:16**
